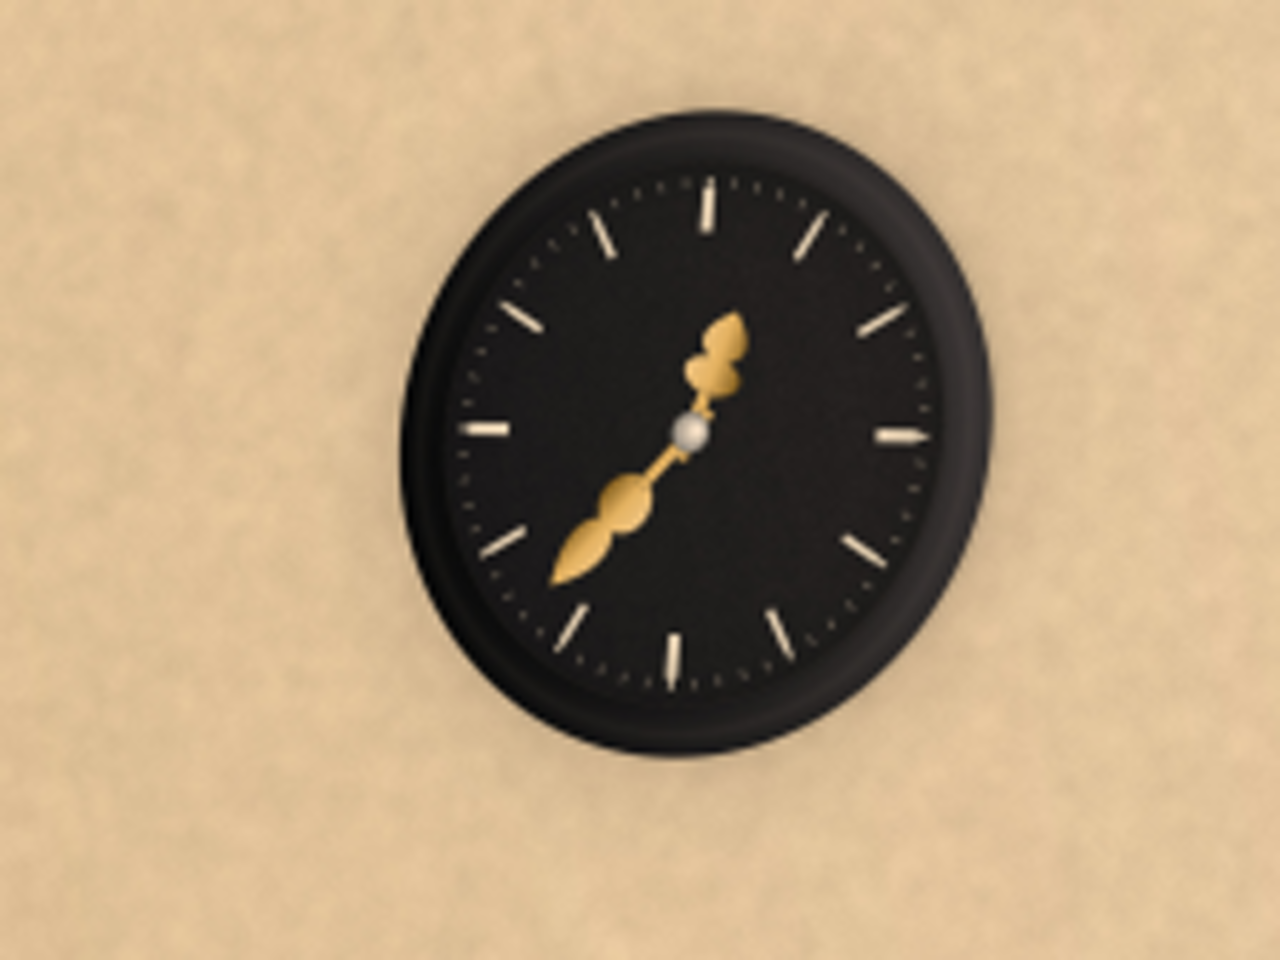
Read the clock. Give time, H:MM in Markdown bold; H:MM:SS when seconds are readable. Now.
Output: **12:37**
